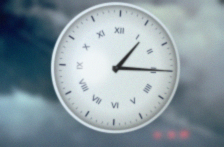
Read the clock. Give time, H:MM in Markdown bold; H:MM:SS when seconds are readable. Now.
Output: **1:15**
